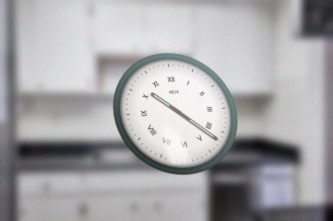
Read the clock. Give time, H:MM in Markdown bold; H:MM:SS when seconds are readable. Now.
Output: **10:22**
